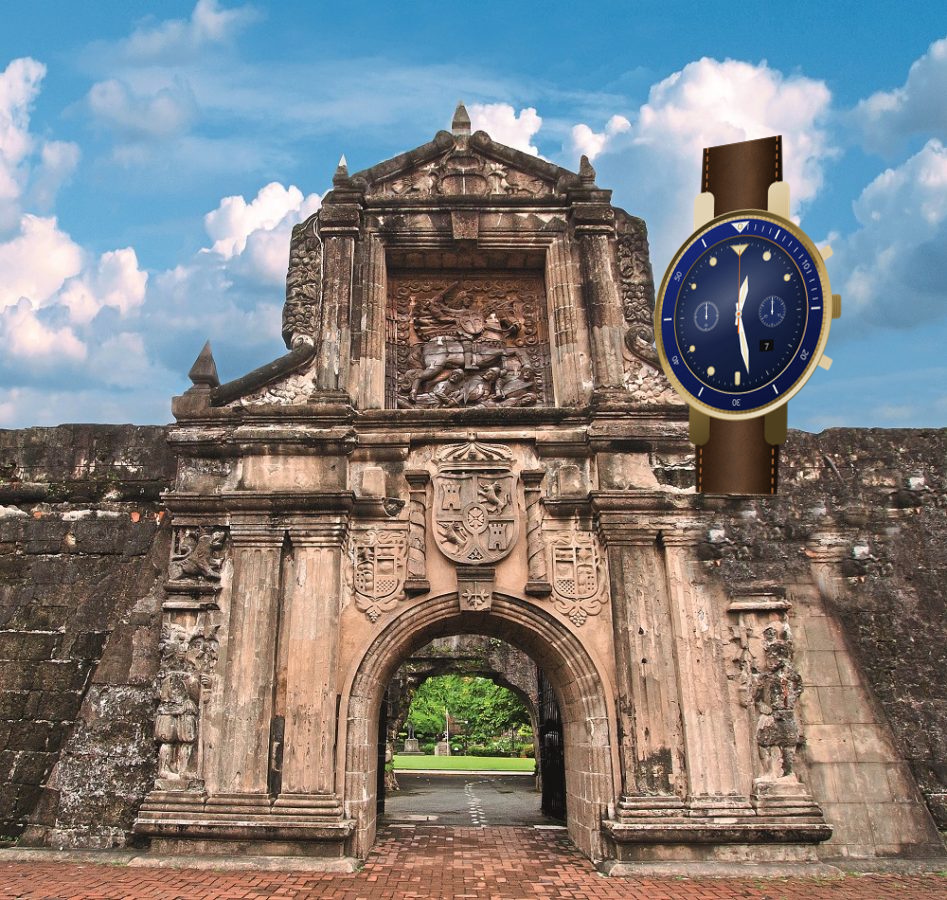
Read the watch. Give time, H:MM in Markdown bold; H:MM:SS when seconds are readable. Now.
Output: **12:28**
